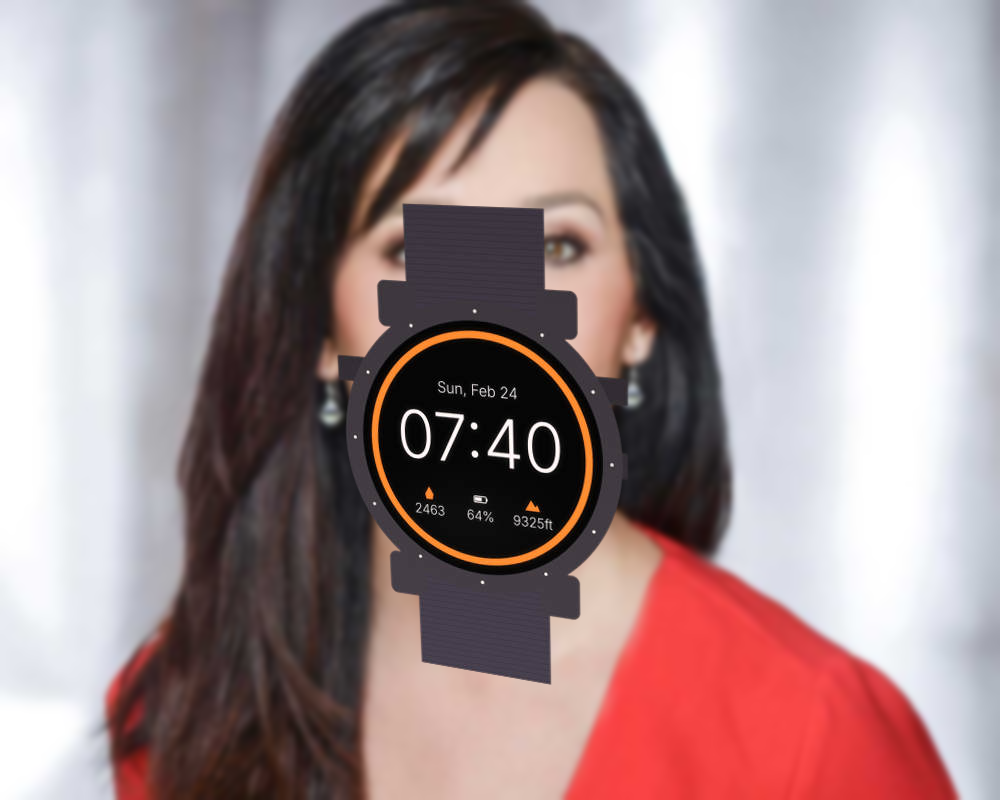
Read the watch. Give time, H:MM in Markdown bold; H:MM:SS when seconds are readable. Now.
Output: **7:40**
